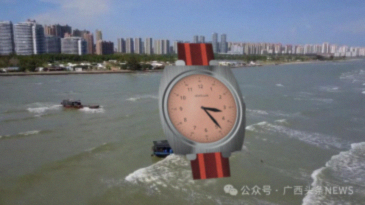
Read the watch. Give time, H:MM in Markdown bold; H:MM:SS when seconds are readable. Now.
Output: **3:24**
